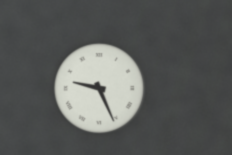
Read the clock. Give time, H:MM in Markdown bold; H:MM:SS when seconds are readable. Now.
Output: **9:26**
